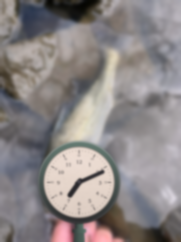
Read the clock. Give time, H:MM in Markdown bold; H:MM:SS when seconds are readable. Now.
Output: **7:11**
